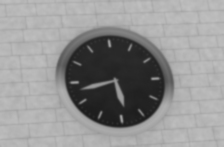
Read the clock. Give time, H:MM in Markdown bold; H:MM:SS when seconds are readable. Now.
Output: **5:43**
